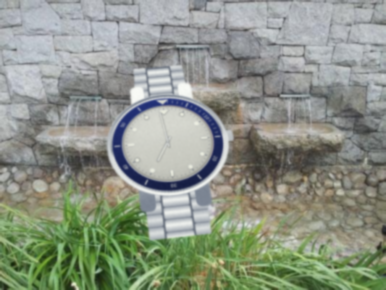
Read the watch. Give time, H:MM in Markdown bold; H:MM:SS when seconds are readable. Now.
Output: **6:59**
